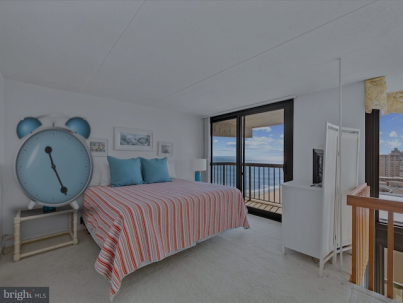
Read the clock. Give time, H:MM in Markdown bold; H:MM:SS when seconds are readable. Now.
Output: **11:26**
